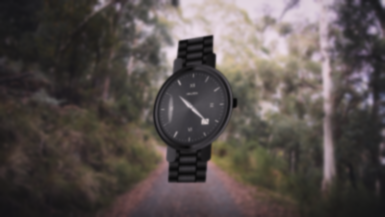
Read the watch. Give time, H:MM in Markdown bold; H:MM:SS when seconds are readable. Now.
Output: **10:22**
